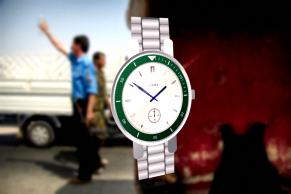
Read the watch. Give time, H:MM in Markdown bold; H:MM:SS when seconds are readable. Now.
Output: **1:51**
